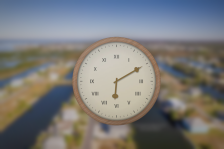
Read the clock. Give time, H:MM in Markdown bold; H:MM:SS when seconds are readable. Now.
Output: **6:10**
